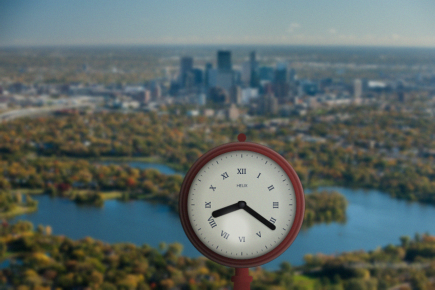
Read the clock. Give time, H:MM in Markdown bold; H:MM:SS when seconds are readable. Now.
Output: **8:21**
